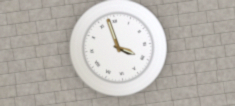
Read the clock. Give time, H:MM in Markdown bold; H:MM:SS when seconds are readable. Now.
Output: **3:58**
